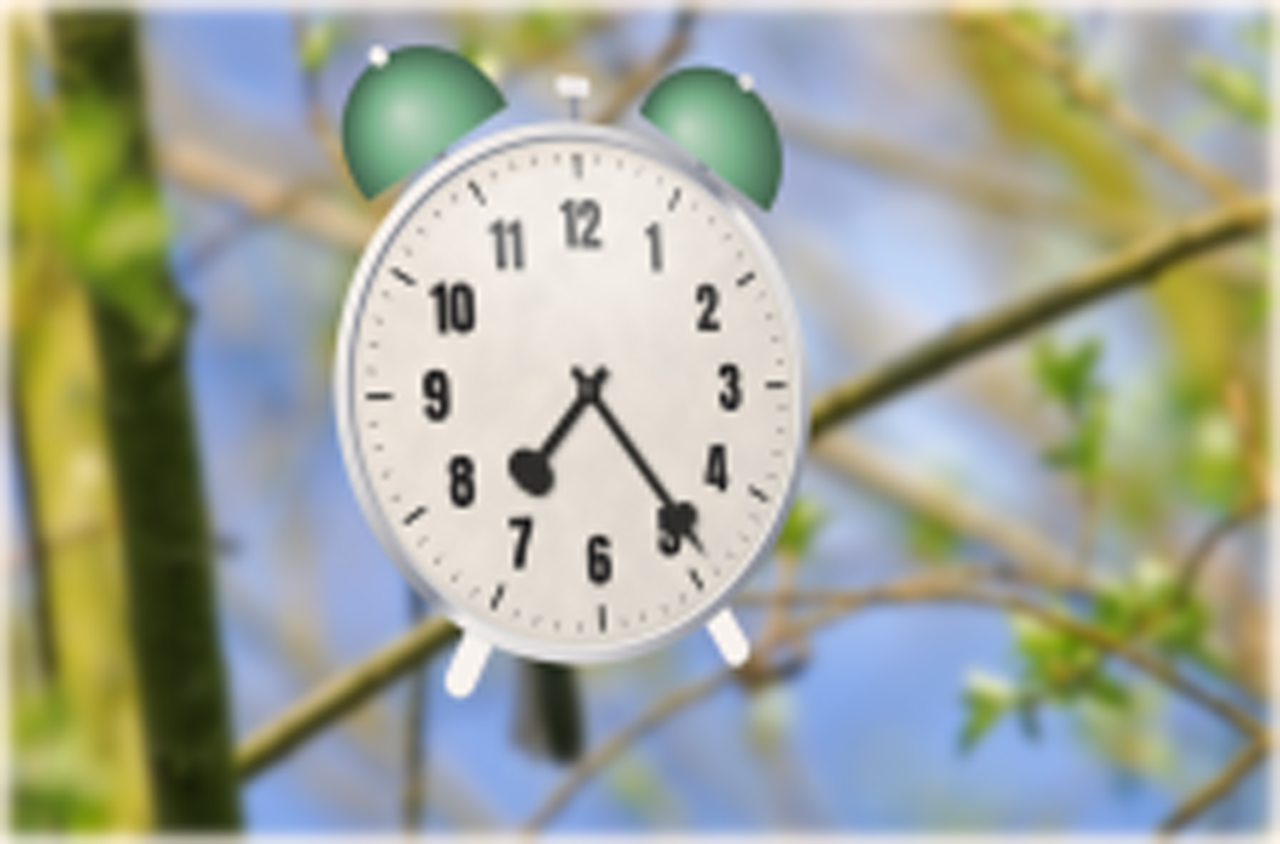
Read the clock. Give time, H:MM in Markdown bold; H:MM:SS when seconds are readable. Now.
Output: **7:24**
